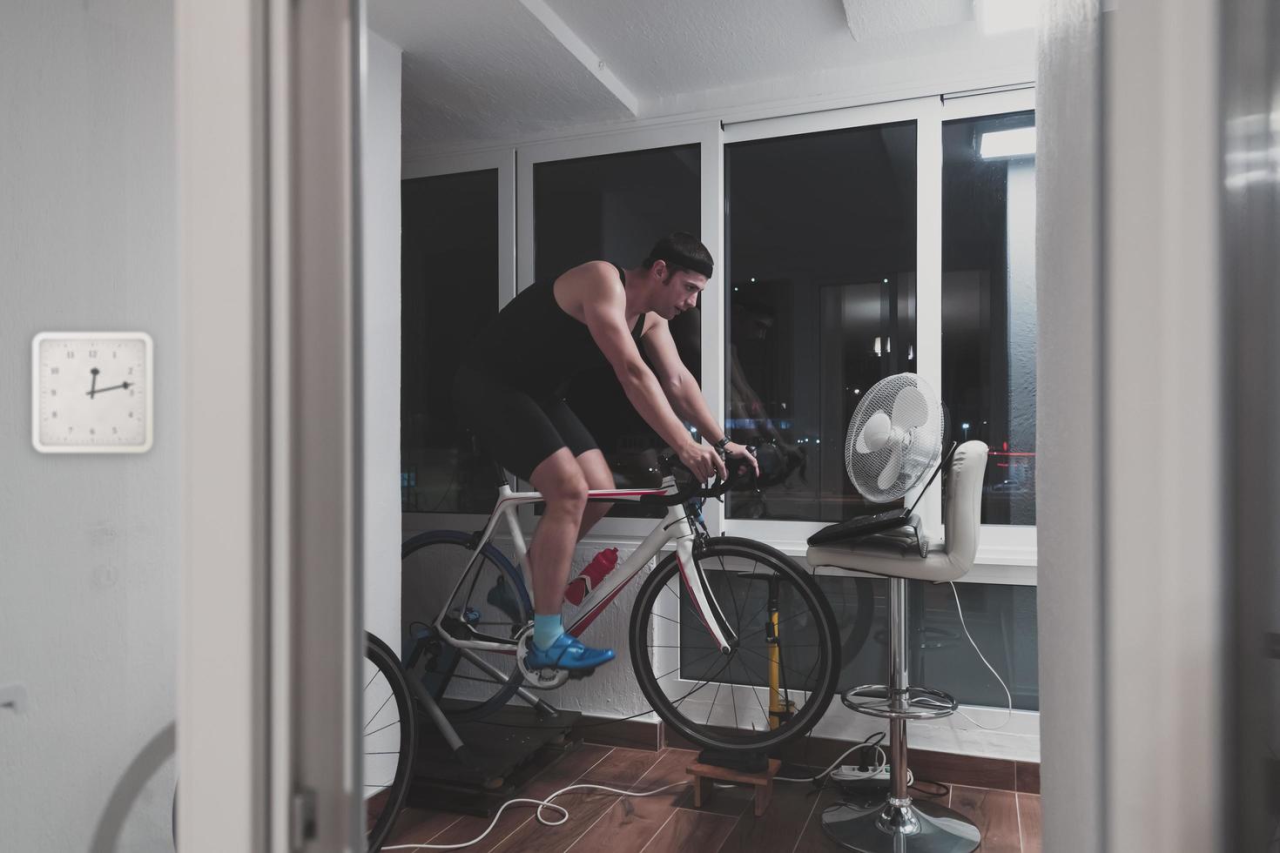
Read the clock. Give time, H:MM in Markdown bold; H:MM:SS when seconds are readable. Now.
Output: **12:13**
